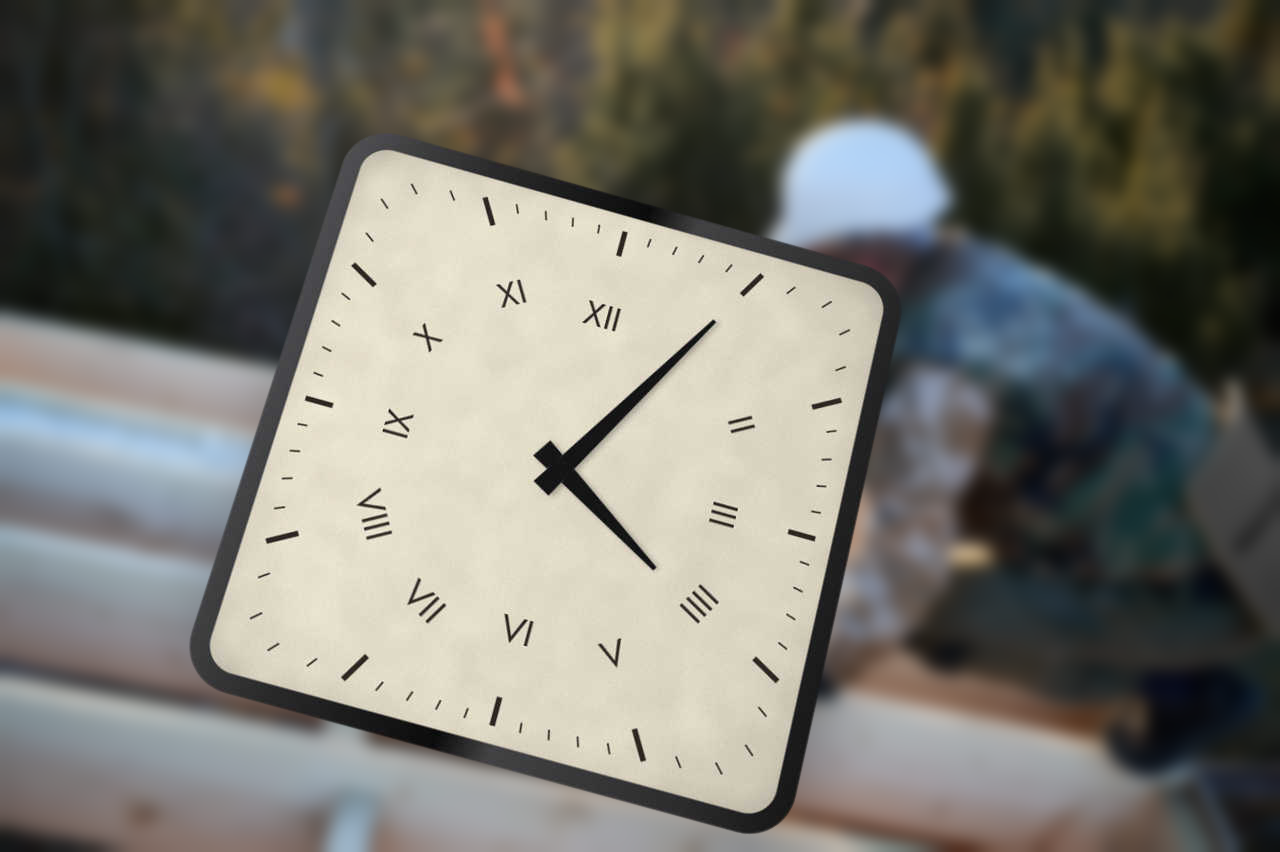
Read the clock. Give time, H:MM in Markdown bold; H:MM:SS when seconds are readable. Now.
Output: **4:05**
